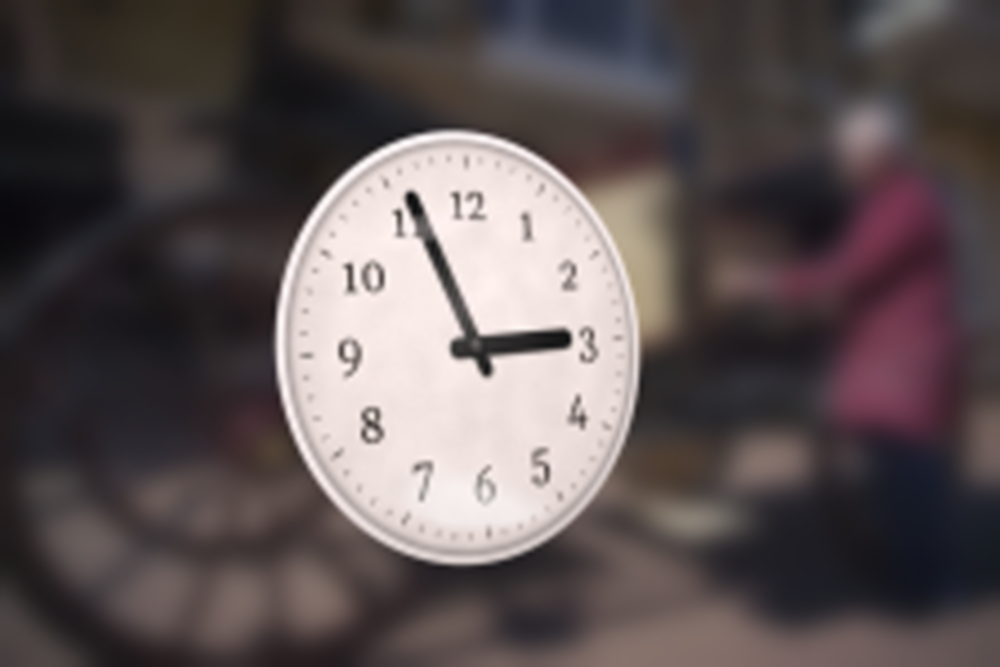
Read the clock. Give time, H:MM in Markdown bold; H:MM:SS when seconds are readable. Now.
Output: **2:56**
